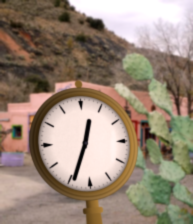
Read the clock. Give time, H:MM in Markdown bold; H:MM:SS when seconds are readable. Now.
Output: **12:34**
